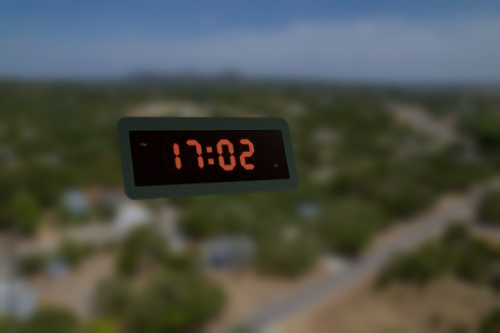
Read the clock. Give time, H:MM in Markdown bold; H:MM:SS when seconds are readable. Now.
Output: **17:02**
